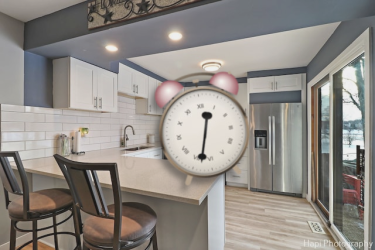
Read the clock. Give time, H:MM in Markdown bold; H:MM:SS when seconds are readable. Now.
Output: **12:33**
